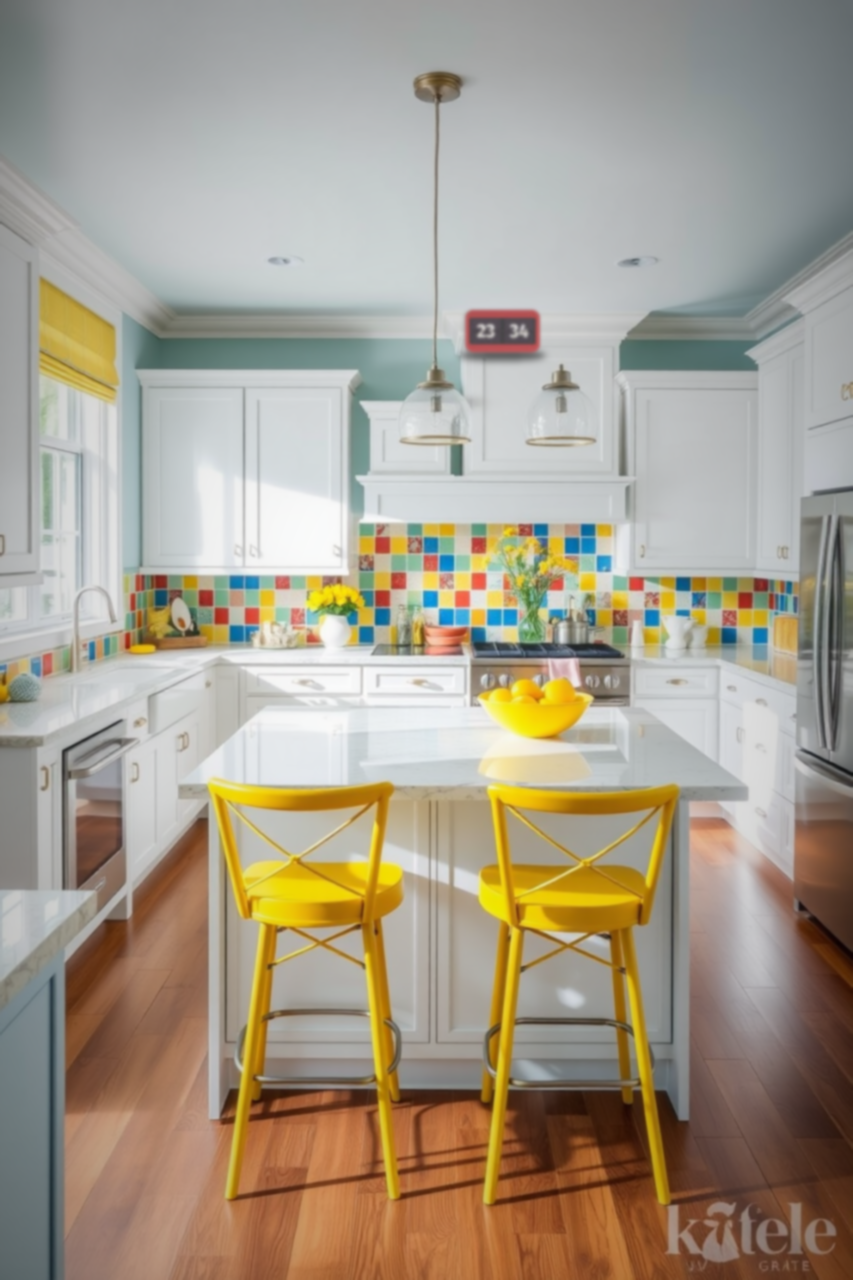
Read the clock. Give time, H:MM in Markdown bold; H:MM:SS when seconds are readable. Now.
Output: **23:34**
